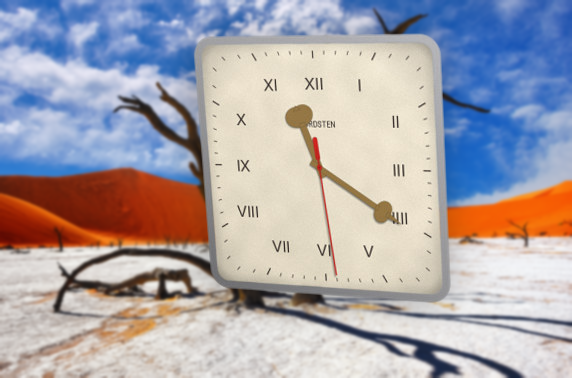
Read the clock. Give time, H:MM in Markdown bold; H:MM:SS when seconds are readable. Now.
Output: **11:20:29**
